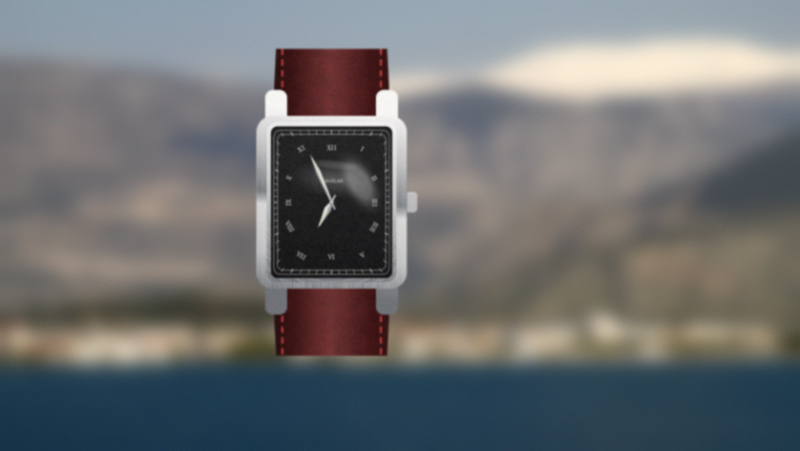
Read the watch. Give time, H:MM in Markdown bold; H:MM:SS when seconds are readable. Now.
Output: **6:56**
